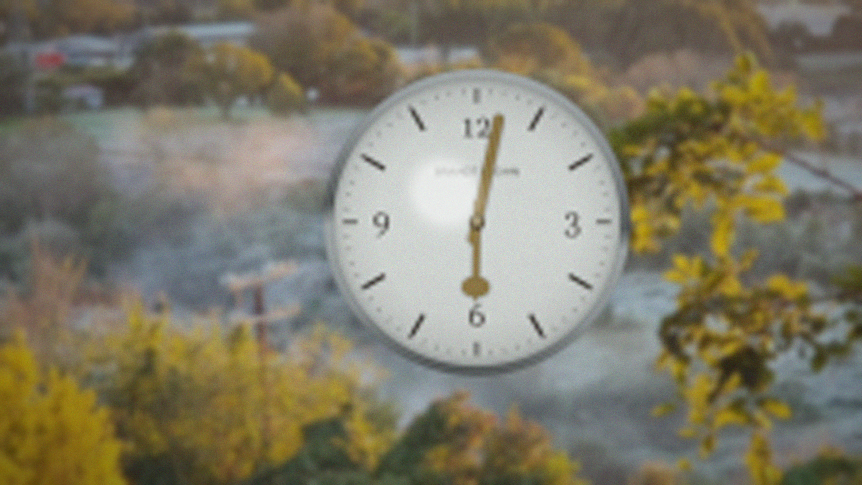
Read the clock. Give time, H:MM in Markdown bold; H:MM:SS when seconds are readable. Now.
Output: **6:02**
